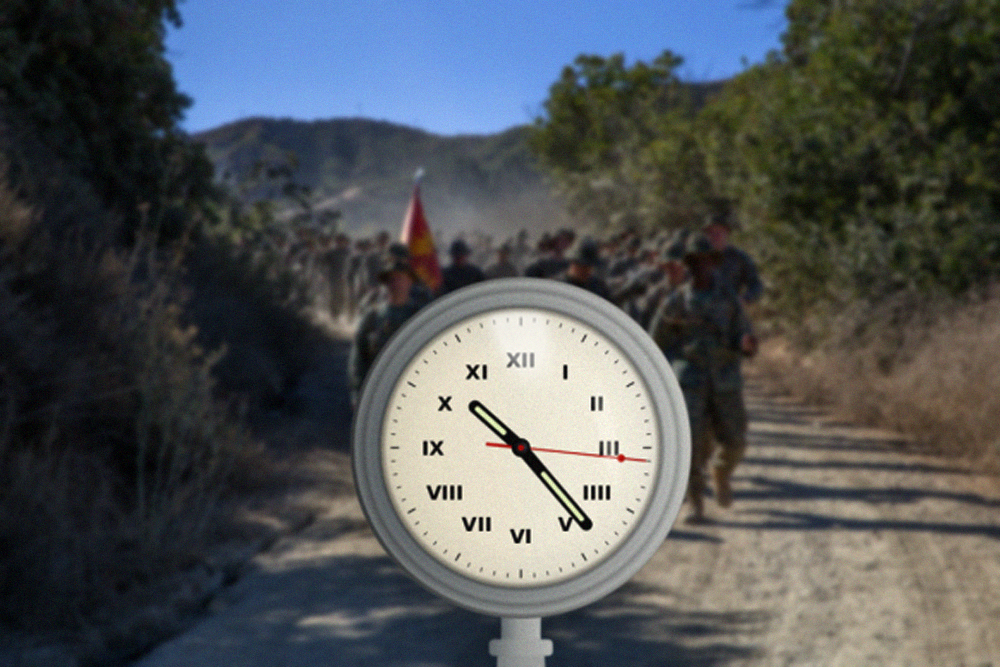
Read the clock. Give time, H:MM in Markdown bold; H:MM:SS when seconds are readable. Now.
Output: **10:23:16**
